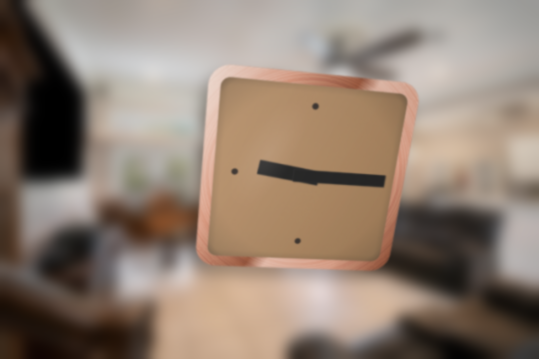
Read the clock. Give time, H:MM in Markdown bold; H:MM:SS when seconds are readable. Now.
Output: **9:15**
